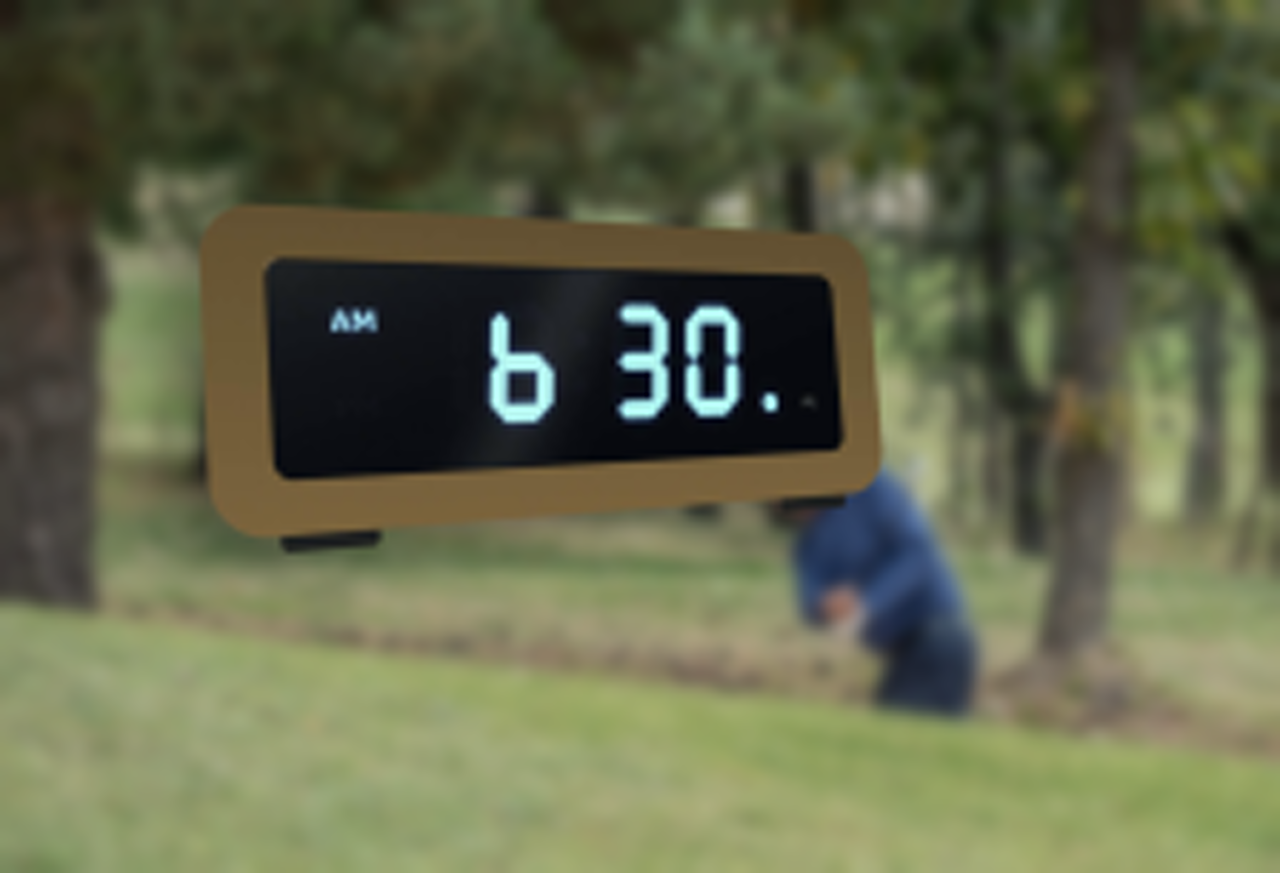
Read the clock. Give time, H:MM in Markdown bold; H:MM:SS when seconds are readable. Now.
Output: **6:30**
